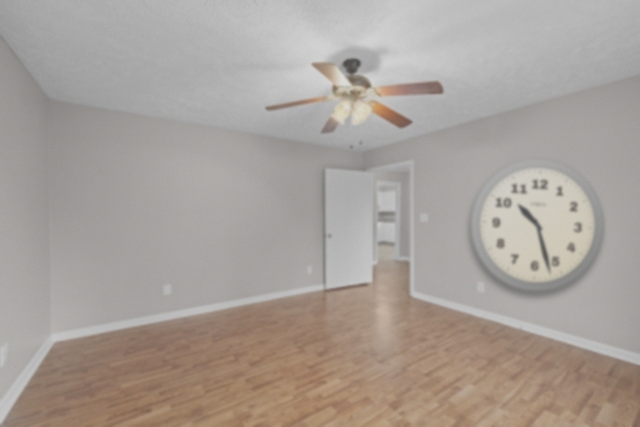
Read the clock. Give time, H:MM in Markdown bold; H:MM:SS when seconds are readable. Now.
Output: **10:27**
